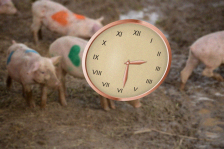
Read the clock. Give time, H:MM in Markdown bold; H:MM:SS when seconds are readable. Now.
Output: **2:29**
